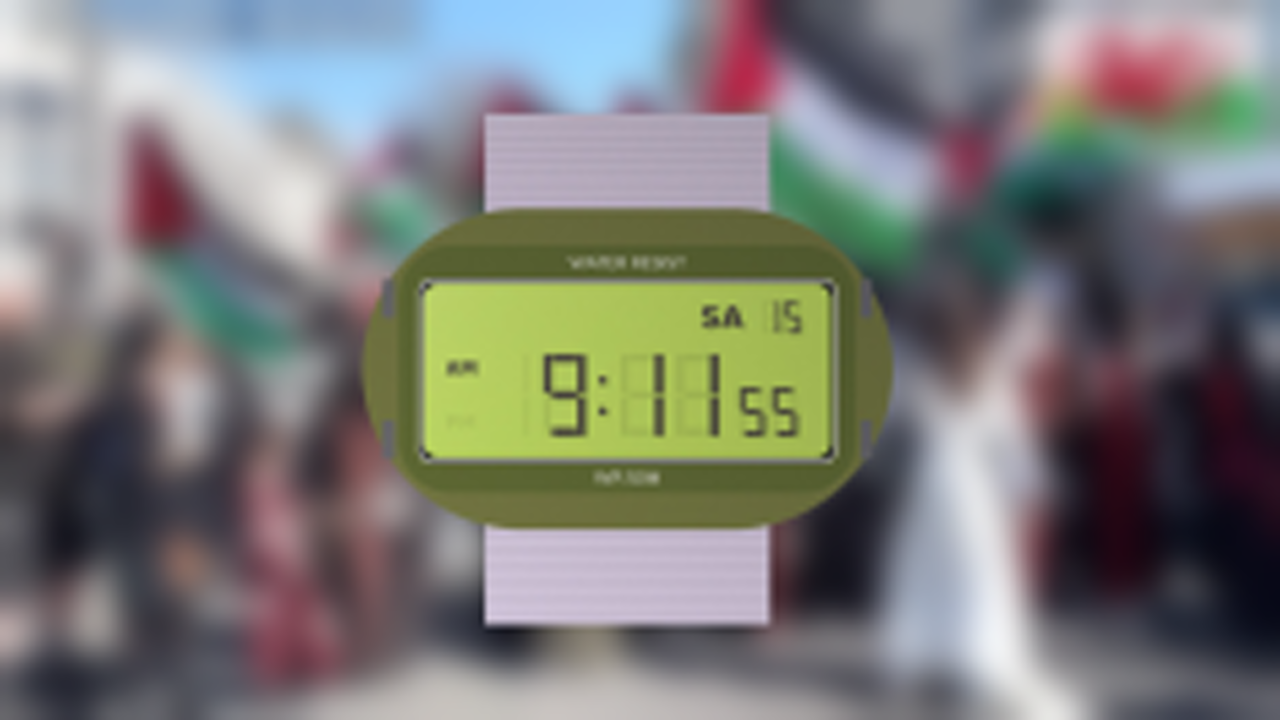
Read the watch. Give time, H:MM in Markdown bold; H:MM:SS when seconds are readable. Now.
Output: **9:11:55**
